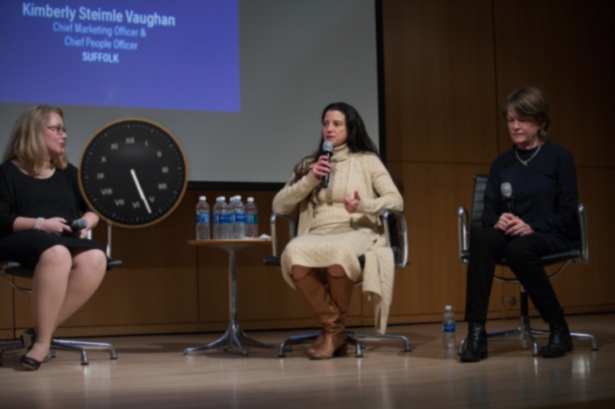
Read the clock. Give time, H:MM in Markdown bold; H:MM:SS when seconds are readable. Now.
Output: **5:27**
